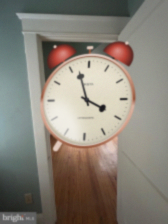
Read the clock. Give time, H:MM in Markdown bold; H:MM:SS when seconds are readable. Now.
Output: **3:57**
